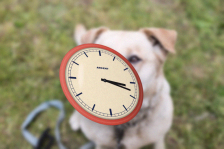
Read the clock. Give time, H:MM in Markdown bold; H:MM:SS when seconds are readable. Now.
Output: **3:18**
